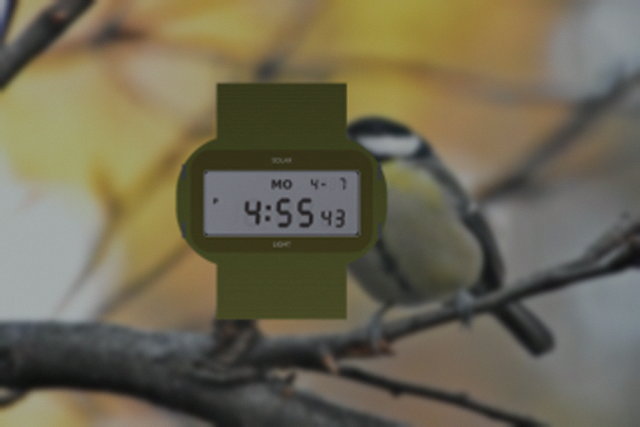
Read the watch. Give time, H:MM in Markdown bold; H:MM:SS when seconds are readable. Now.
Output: **4:55:43**
